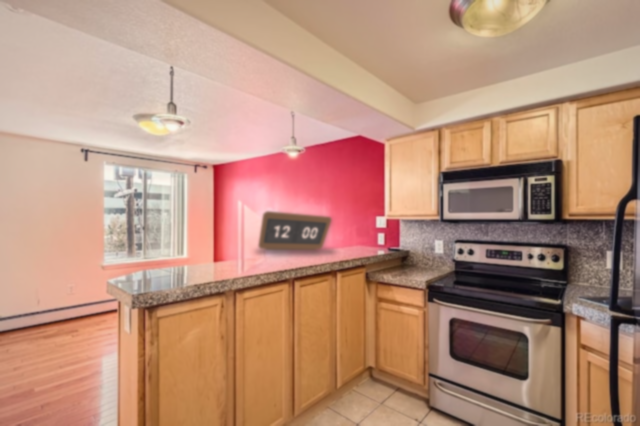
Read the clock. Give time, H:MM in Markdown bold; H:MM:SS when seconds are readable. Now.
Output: **12:00**
